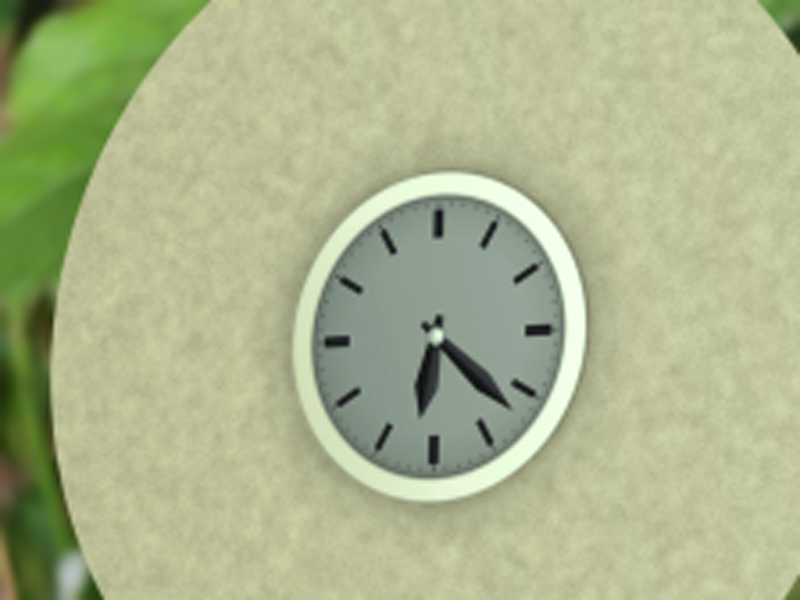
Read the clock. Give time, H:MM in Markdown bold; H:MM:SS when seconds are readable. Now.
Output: **6:22**
